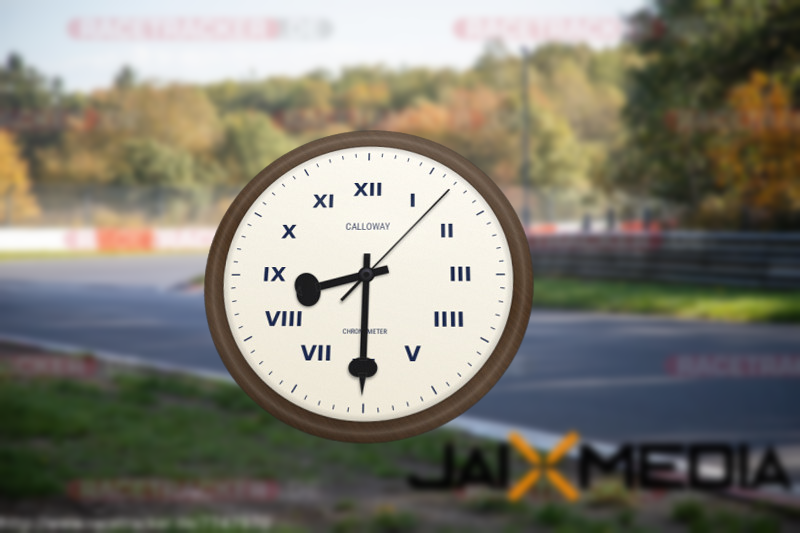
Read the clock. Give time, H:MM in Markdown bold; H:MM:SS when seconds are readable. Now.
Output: **8:30:07**
